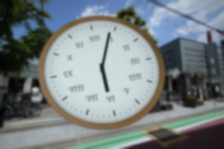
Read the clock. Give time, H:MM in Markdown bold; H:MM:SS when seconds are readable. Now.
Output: **6:04**
